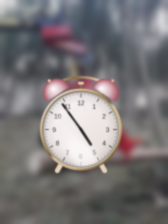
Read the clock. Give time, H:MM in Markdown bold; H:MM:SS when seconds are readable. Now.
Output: **4:54**
